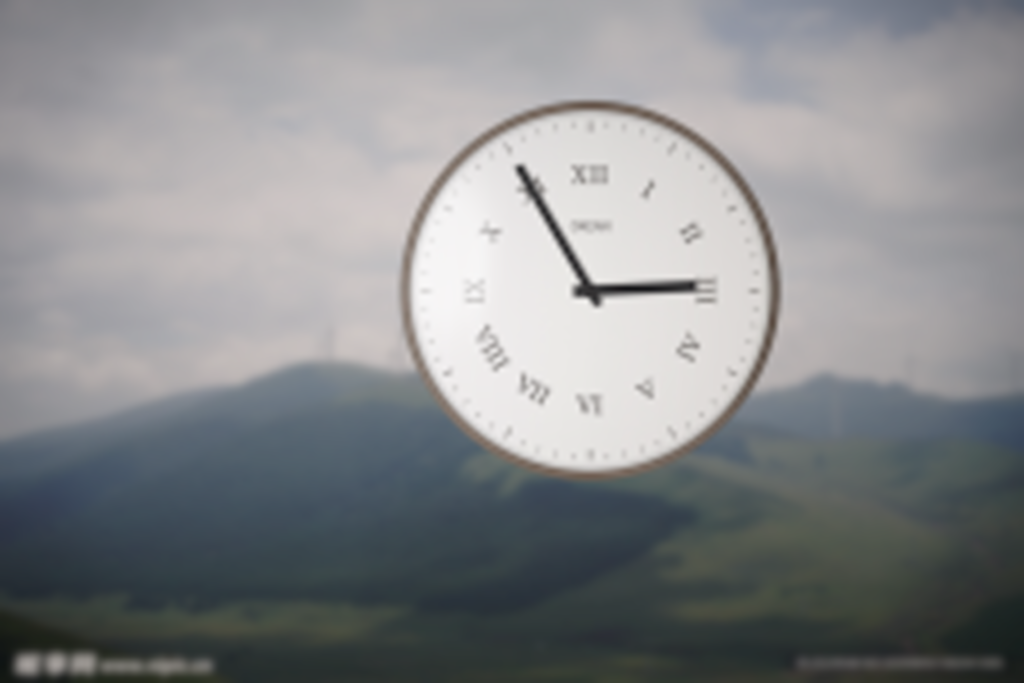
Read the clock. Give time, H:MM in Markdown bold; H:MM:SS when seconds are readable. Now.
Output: **2:55**
